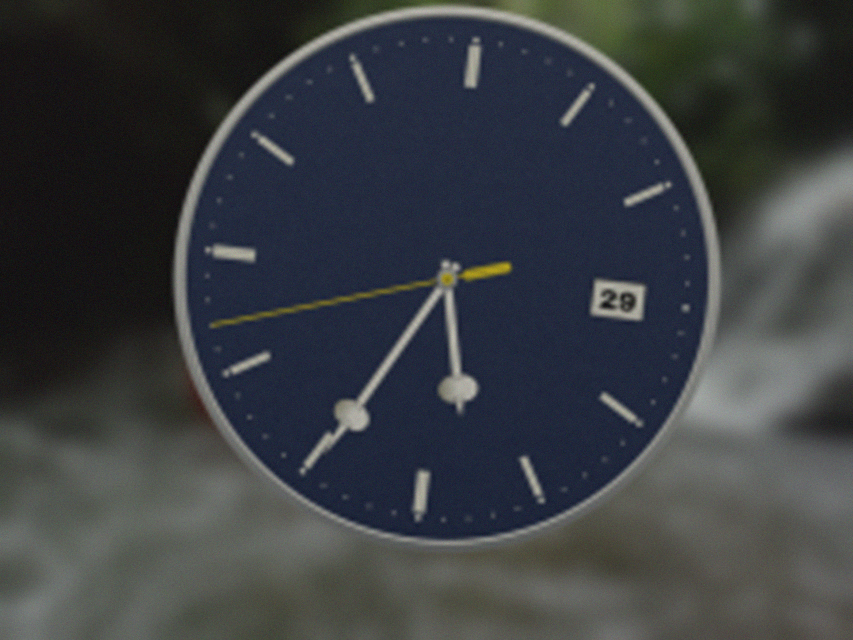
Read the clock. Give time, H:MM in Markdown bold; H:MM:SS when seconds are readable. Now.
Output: **5:34:42**
